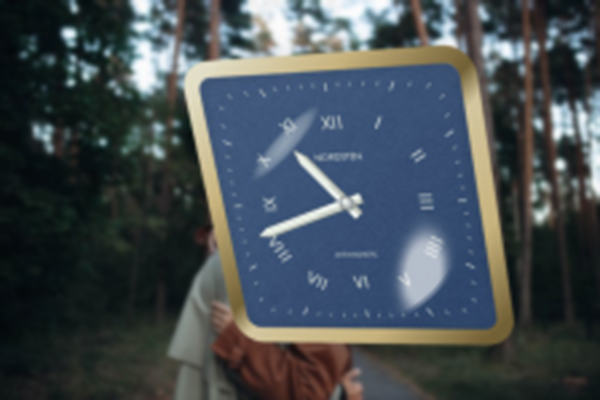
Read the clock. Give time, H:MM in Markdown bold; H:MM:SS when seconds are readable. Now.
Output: **10:42**
